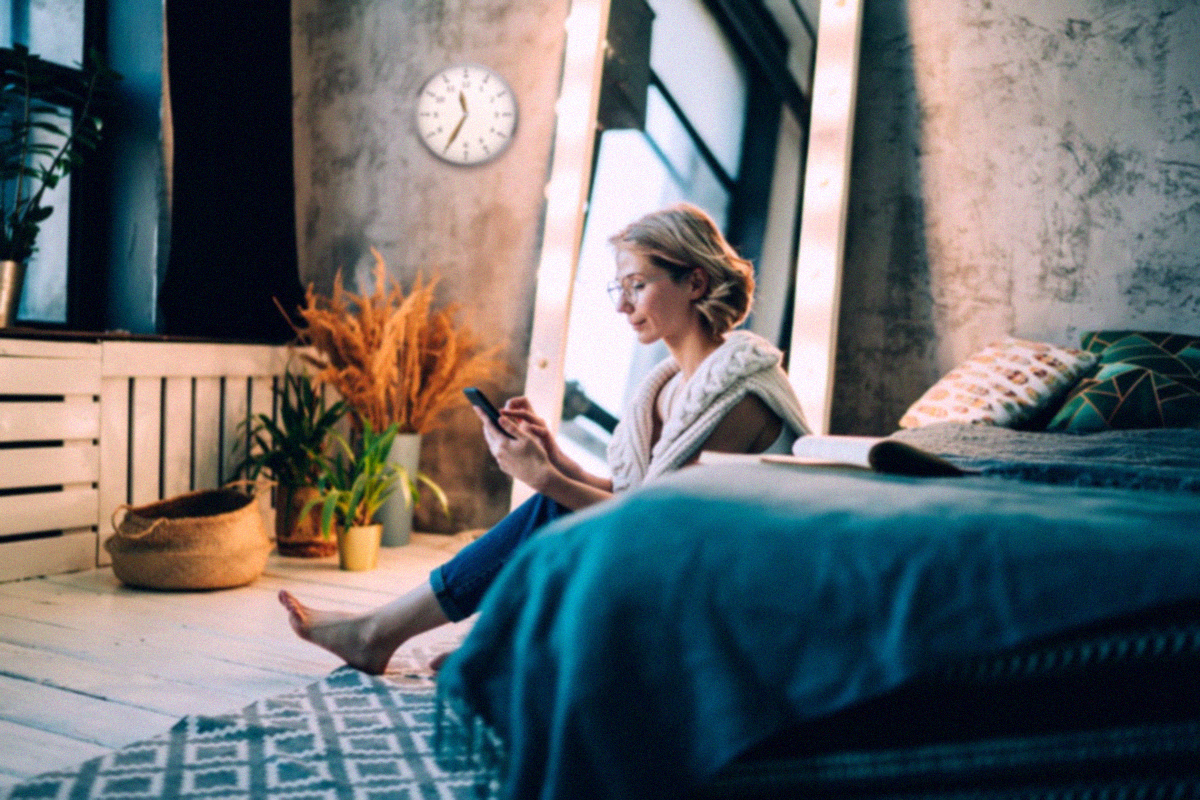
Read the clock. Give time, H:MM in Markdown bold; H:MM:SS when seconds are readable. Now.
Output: **11:35**
